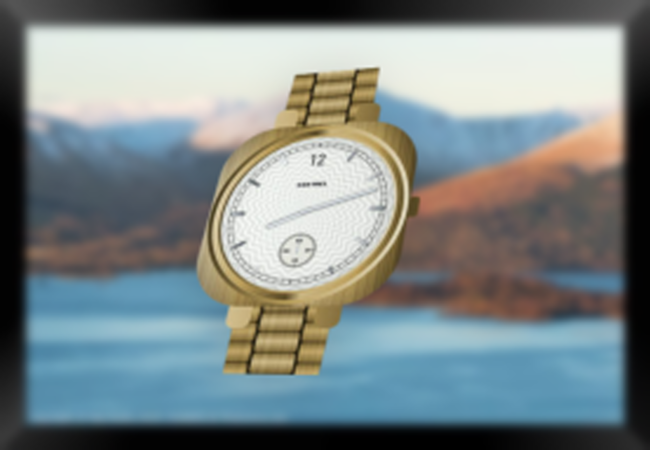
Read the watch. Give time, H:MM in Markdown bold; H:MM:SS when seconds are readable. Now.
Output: **8:12**
